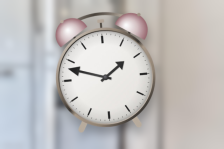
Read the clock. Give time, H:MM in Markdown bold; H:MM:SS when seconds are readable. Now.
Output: **1:48**
